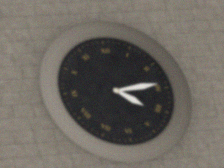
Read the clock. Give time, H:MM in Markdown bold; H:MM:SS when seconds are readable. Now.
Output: **4:14**
